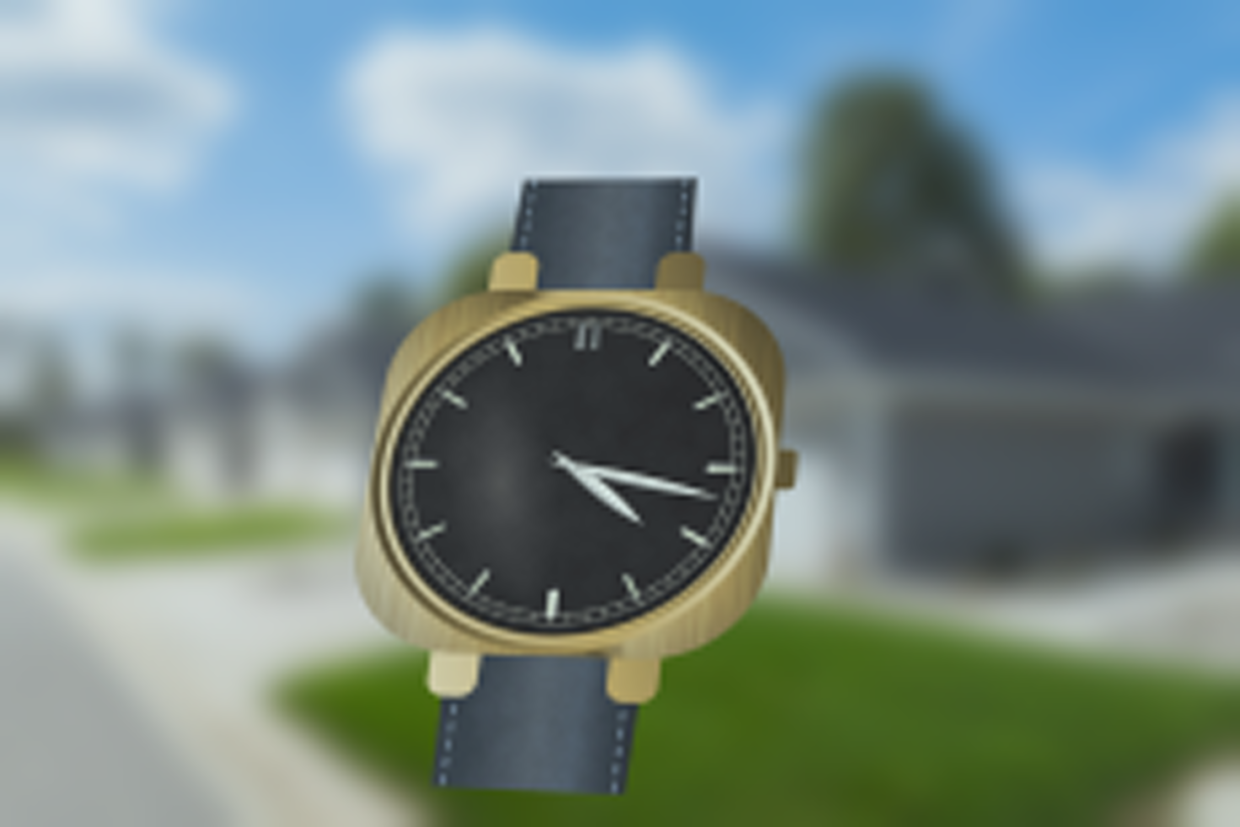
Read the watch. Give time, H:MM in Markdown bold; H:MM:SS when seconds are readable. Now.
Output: **4:17**
